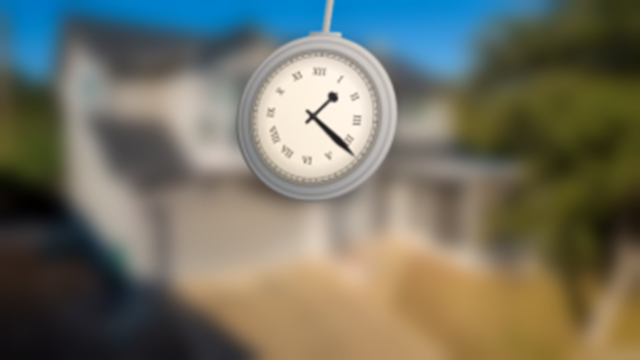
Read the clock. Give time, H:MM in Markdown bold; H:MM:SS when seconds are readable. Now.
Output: **1:21**
